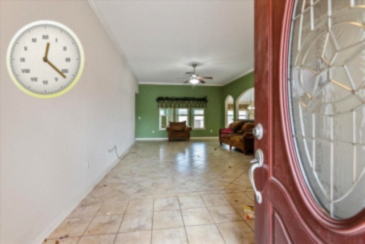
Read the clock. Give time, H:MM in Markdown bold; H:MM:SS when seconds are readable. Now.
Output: **12:22**
